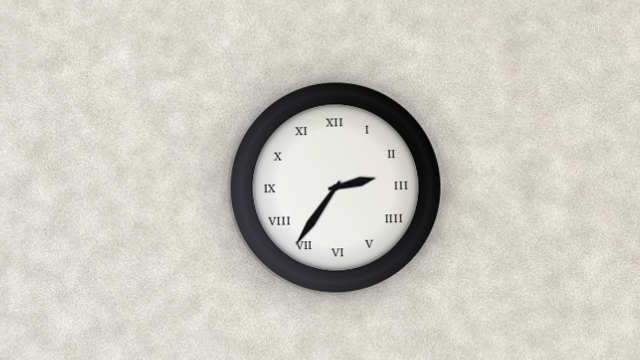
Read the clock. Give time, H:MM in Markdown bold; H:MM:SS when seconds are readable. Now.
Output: **2:36**
